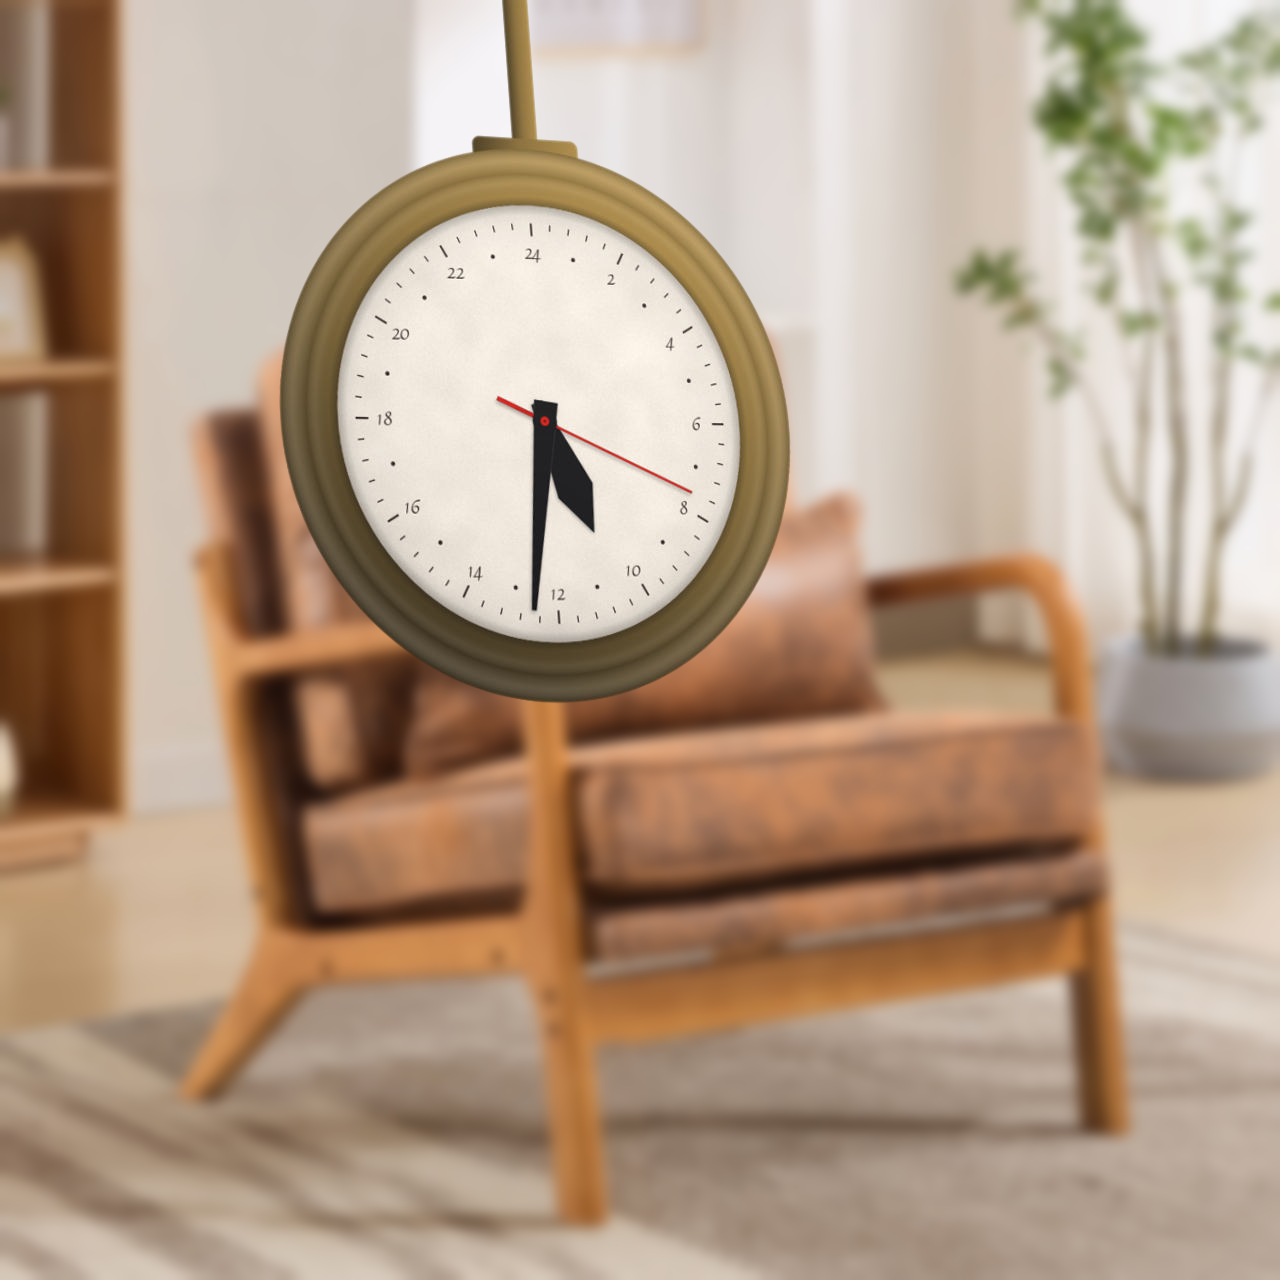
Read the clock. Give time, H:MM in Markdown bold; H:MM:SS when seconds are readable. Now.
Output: **10:31:19**
